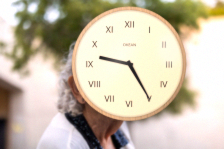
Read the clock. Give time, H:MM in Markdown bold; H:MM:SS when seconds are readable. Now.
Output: **9:25**
